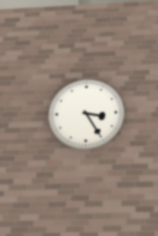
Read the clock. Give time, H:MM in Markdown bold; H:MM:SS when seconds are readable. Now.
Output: **3:25**
